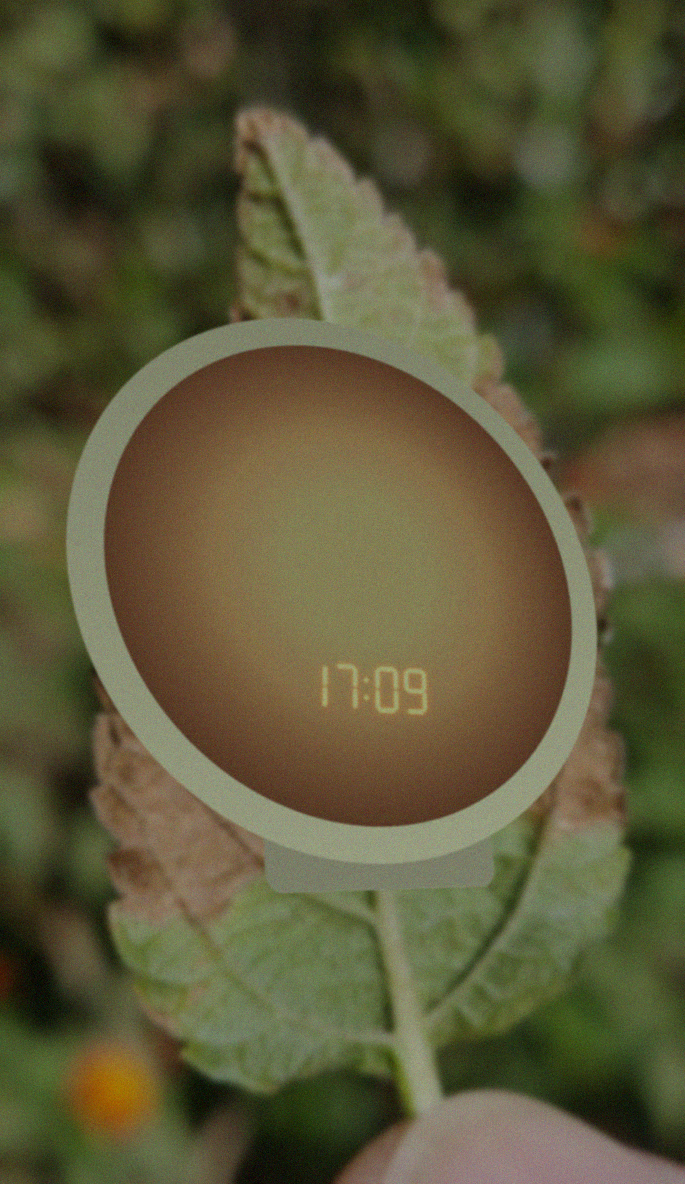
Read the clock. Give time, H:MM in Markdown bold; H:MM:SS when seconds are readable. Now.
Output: **17:09**
